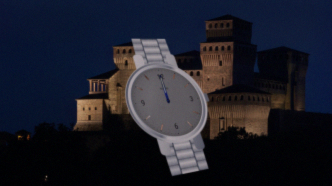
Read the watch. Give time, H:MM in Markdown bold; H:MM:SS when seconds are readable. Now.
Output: **12:00**
